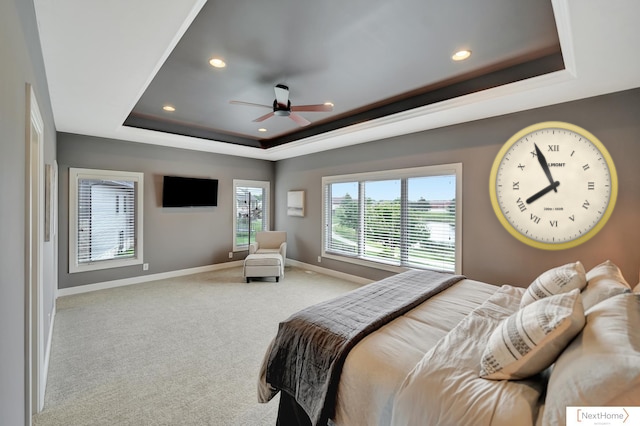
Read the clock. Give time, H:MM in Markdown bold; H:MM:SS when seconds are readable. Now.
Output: **7:56**
